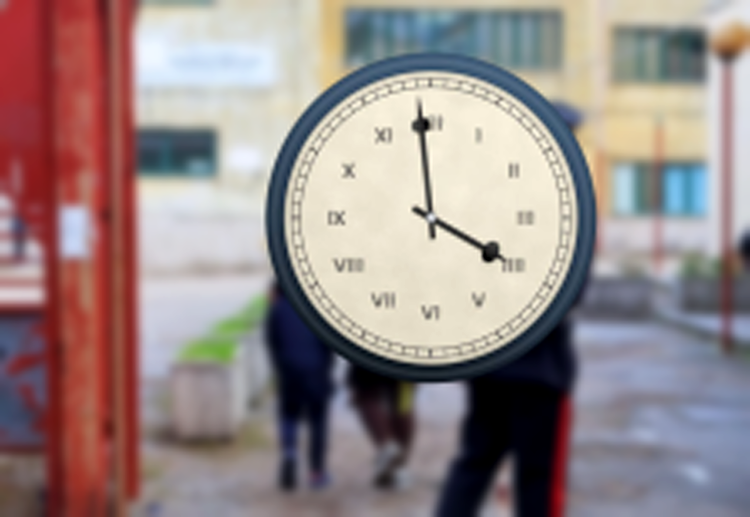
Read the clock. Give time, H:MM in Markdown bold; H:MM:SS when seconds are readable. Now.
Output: **3:59**
